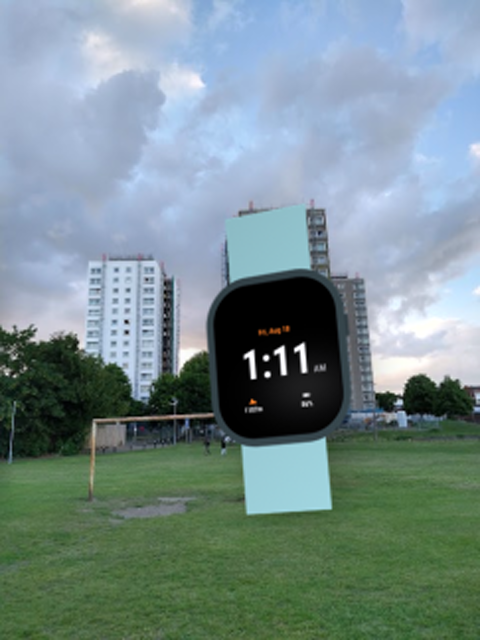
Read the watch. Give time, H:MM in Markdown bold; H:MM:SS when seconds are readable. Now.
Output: **1:11**
